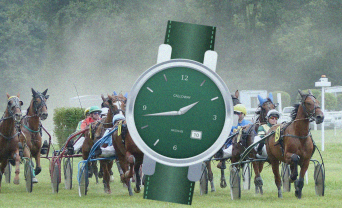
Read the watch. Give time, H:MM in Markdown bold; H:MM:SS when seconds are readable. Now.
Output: **1:43**
